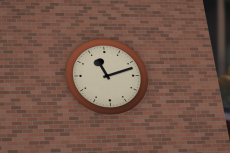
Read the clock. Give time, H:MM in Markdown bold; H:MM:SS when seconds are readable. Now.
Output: **11:12**
